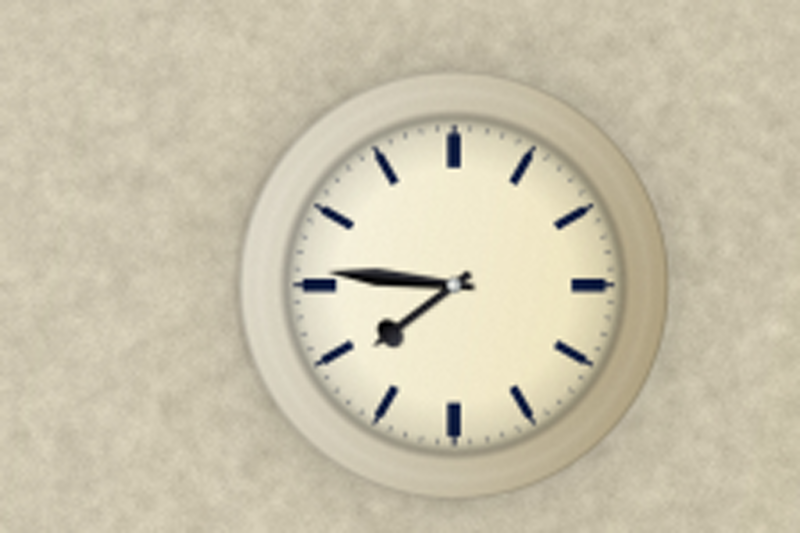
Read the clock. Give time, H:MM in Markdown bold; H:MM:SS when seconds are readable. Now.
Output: **7:46**
